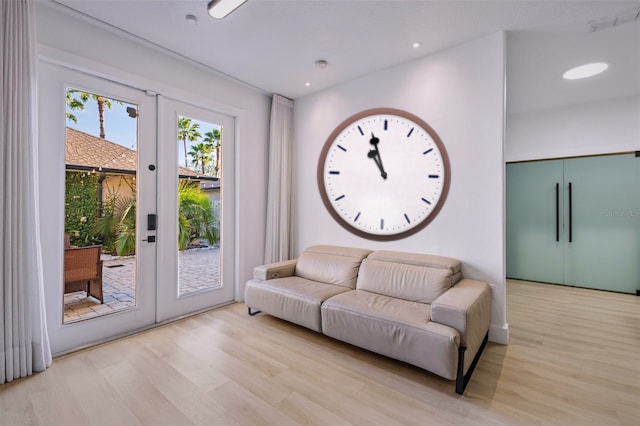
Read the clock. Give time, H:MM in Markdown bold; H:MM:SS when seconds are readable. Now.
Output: **10:57**
